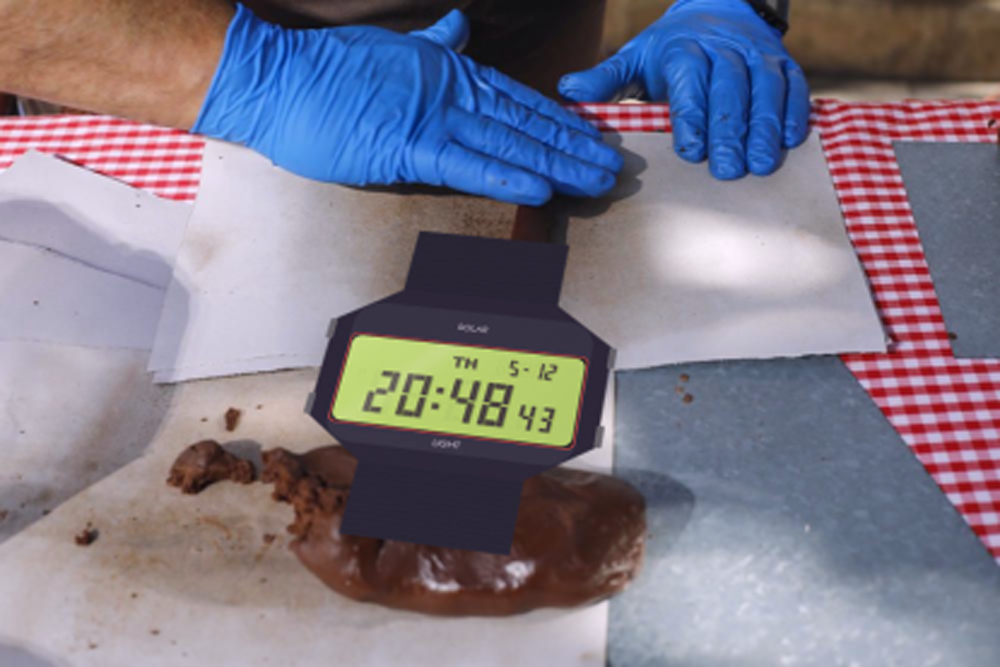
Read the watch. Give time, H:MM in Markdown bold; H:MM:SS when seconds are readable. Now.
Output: **20:48:43**
